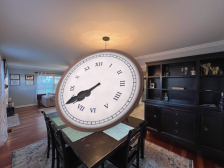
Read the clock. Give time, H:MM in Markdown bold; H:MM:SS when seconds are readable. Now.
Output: **7:40**
